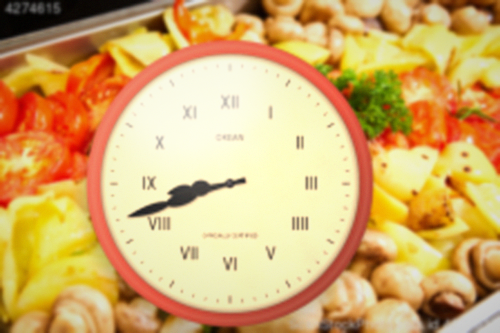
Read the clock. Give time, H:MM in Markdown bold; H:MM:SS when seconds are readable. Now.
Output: **8:42**
